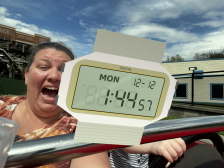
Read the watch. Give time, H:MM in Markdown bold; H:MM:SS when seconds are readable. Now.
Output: **1:44:57**
